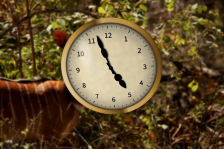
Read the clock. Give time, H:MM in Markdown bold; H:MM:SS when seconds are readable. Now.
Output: **4:57**
